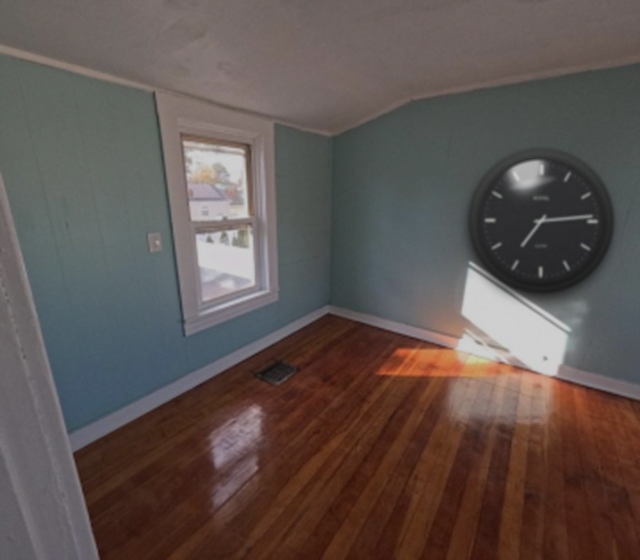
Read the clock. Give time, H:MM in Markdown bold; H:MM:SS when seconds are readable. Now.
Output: **7:14**
